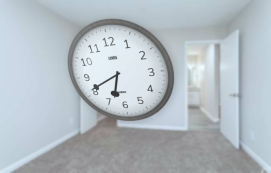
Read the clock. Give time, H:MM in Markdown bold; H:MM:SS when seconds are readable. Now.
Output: **6:41**
